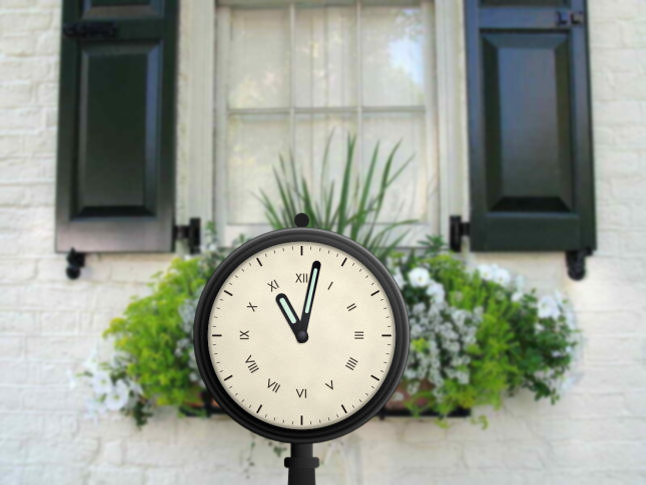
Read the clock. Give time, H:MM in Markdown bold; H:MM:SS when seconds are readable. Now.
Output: **11:02**
